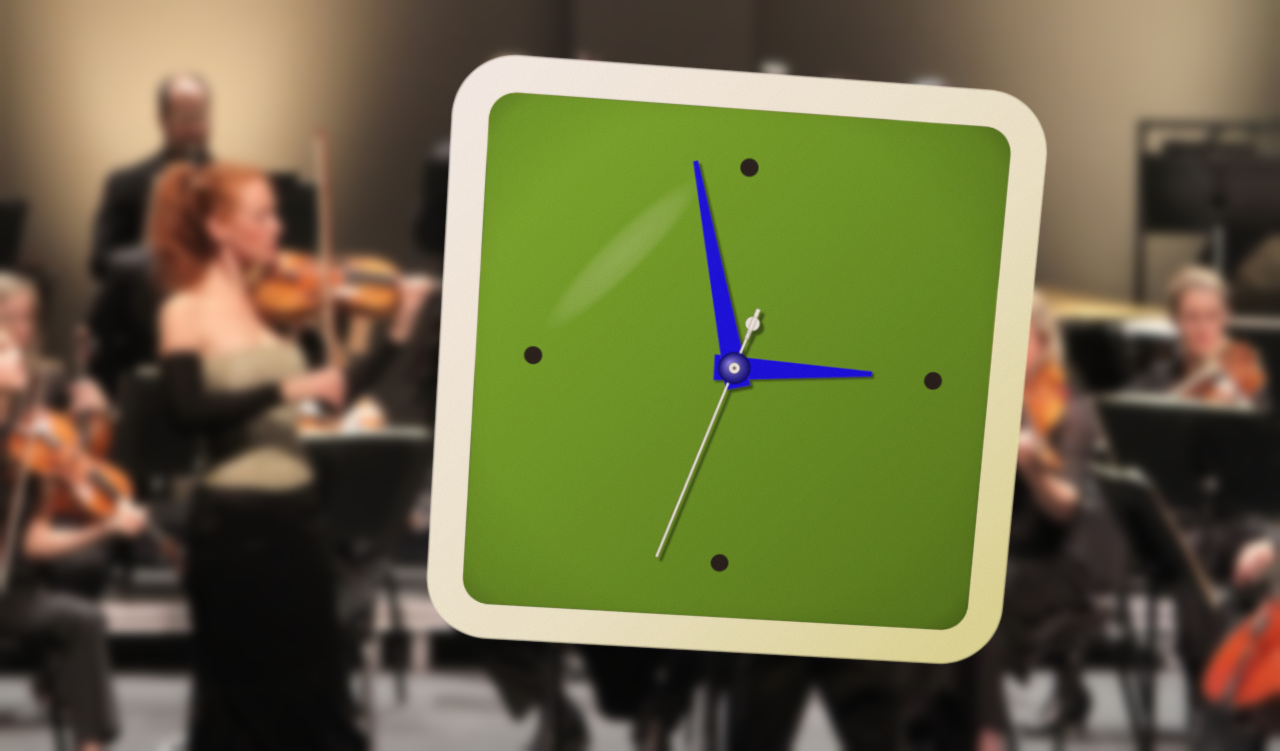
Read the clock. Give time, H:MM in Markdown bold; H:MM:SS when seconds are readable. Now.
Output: **2:57:33**
